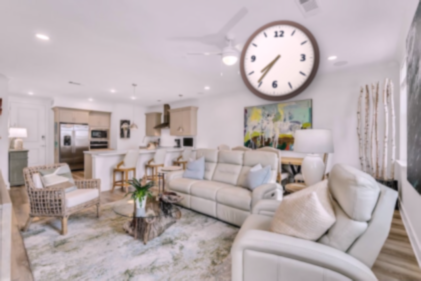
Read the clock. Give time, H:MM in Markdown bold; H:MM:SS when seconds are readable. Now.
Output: **7:36**
